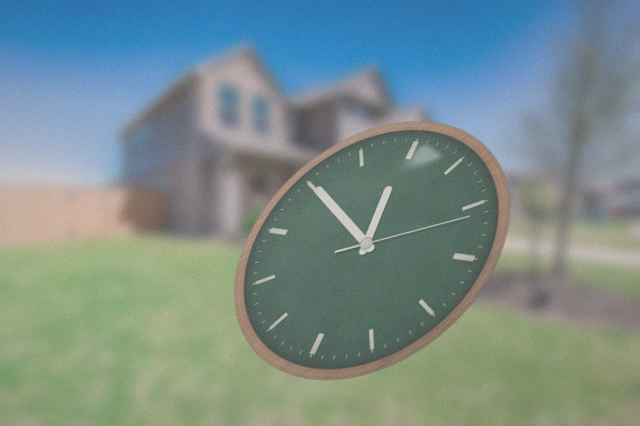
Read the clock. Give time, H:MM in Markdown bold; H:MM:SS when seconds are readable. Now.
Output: **11:50:11**
